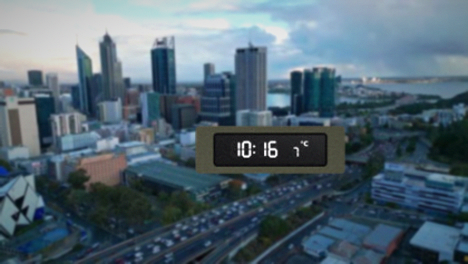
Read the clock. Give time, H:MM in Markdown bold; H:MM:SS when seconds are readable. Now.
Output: **10:16**
